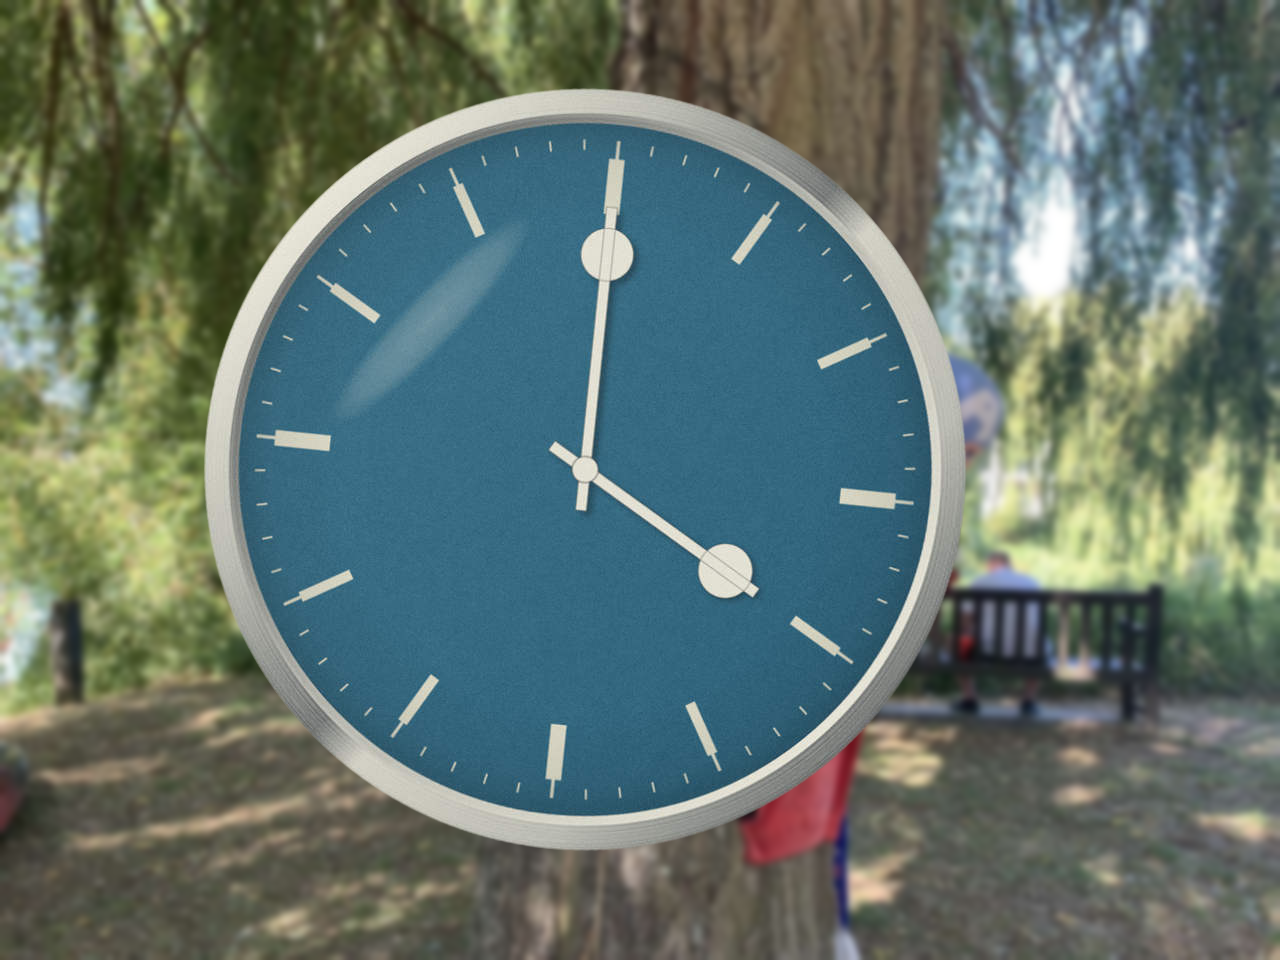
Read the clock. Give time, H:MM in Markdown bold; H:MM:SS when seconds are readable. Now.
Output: **4:00**
